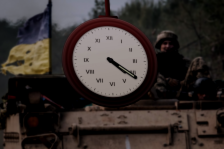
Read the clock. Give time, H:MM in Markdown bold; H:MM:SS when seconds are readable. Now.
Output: **4:21**
